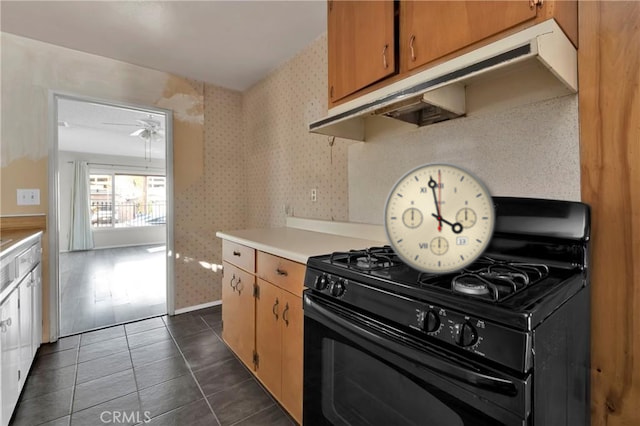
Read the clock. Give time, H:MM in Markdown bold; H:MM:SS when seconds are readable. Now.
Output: **3:58**
